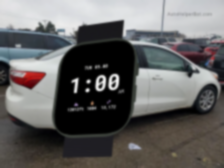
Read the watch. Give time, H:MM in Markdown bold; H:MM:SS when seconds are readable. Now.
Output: **1:00**
